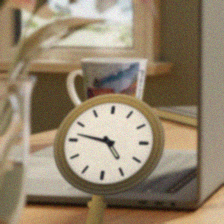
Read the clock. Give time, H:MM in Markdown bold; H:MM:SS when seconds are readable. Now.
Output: **4:47**
